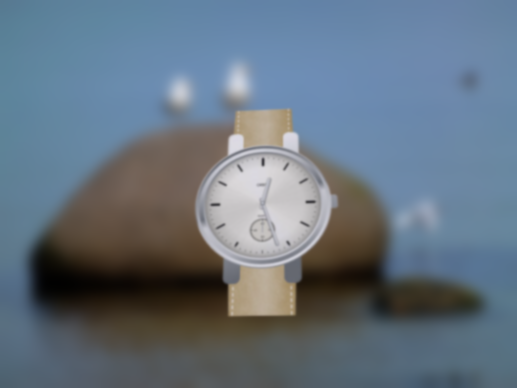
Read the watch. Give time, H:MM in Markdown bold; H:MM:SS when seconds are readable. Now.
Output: **12:27**
